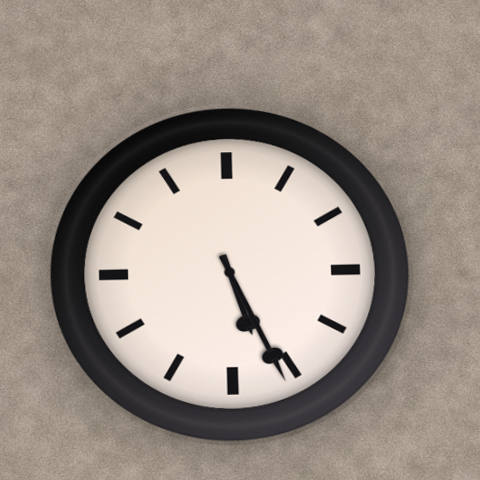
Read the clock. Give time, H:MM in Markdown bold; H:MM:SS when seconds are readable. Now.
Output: **5:26**
